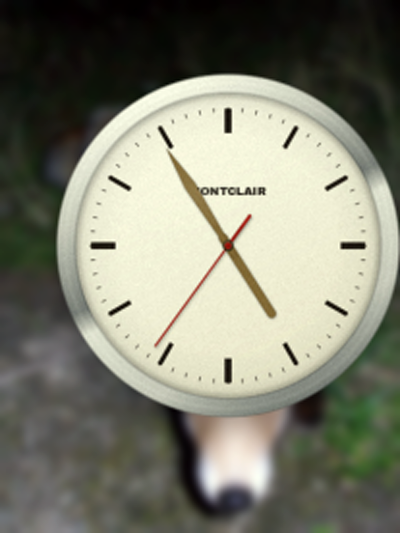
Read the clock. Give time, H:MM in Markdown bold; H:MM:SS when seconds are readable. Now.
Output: **4:54:36**
